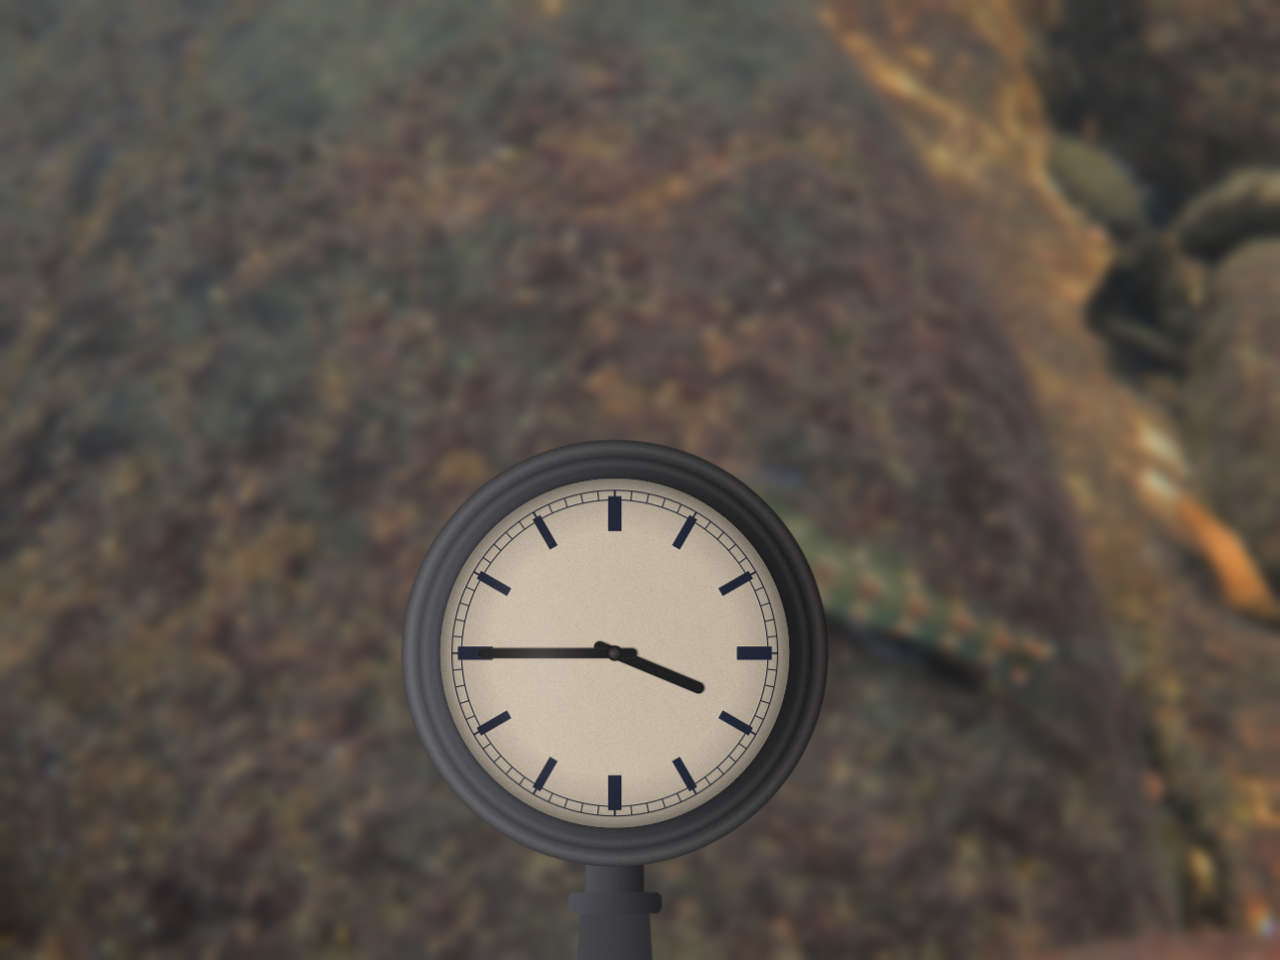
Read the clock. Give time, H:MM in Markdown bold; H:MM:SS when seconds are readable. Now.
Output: **3:45**
